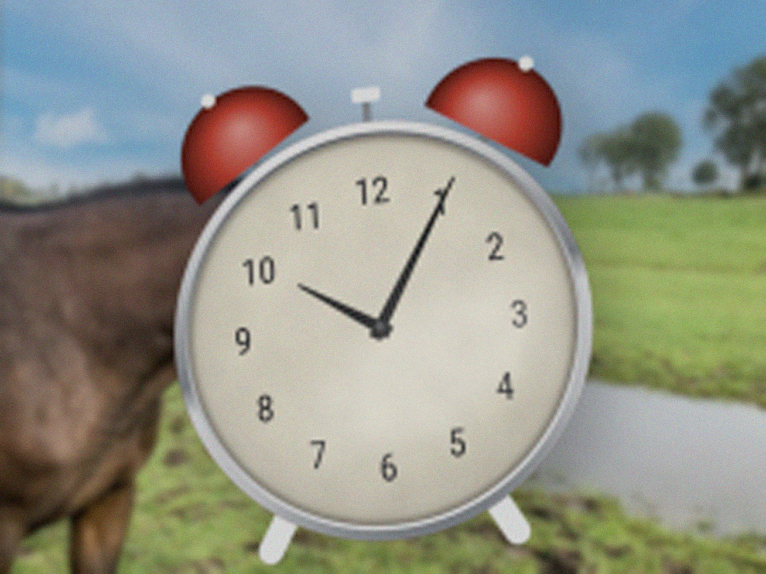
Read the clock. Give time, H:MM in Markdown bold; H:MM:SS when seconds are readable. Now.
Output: **10:05**
